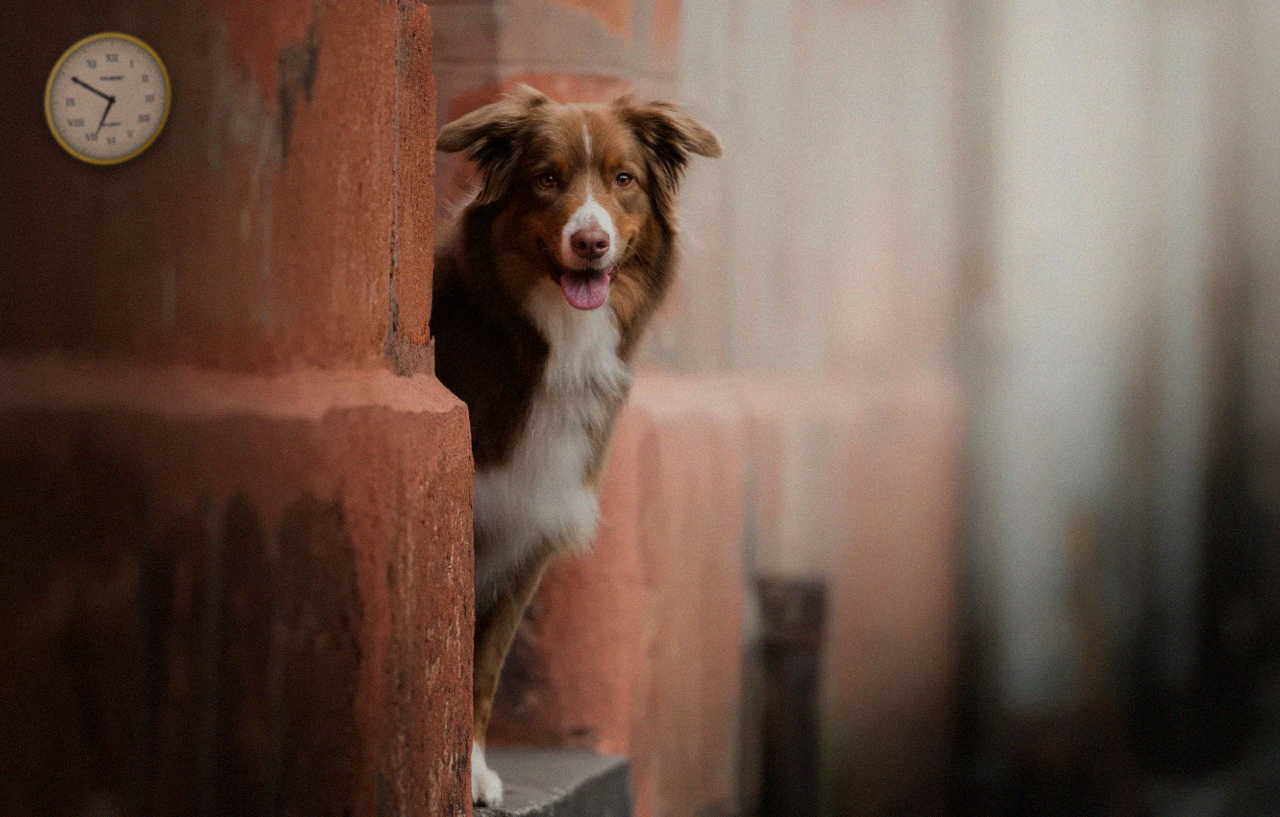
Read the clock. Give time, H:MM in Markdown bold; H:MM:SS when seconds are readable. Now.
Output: **6:50**
